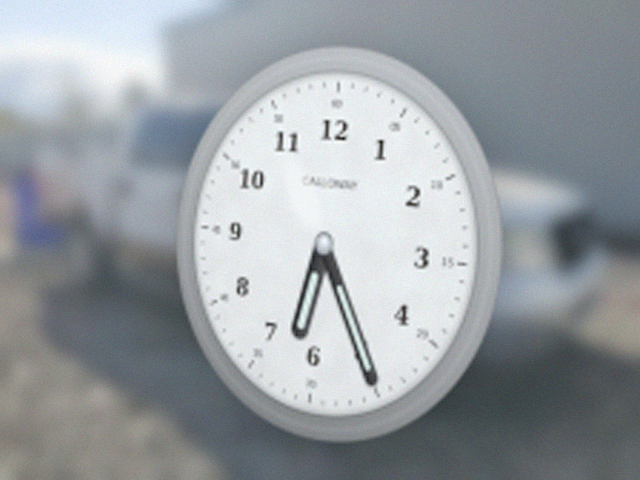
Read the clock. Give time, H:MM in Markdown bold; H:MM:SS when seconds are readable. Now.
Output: **6:25**
